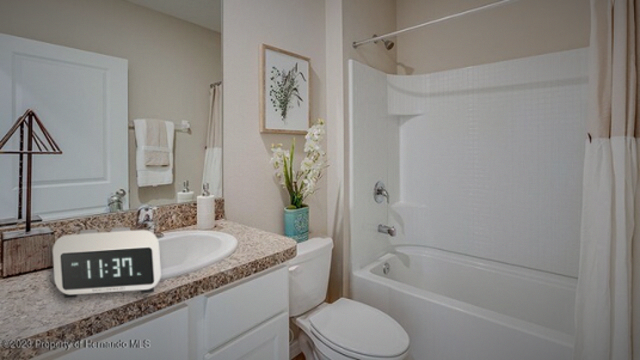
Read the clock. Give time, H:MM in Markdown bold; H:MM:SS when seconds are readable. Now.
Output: **11:37**
